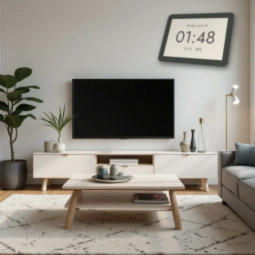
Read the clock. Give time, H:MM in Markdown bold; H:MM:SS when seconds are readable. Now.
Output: **1:48**
